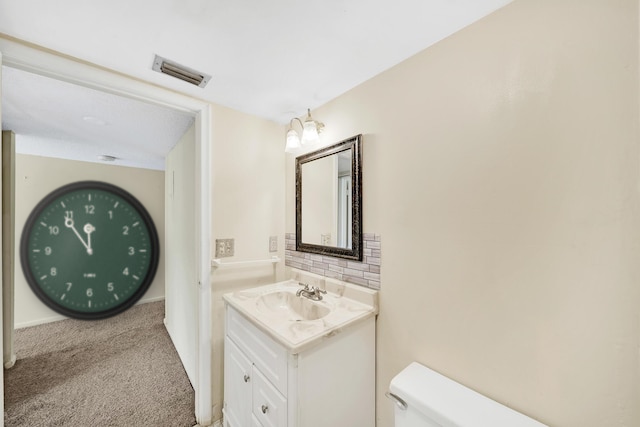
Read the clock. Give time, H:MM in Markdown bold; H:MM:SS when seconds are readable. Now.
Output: **11:54**
